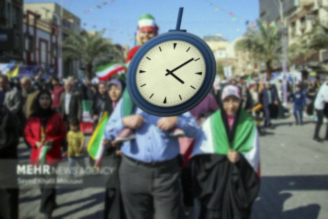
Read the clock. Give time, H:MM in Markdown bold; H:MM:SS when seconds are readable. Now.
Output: **4:09**
